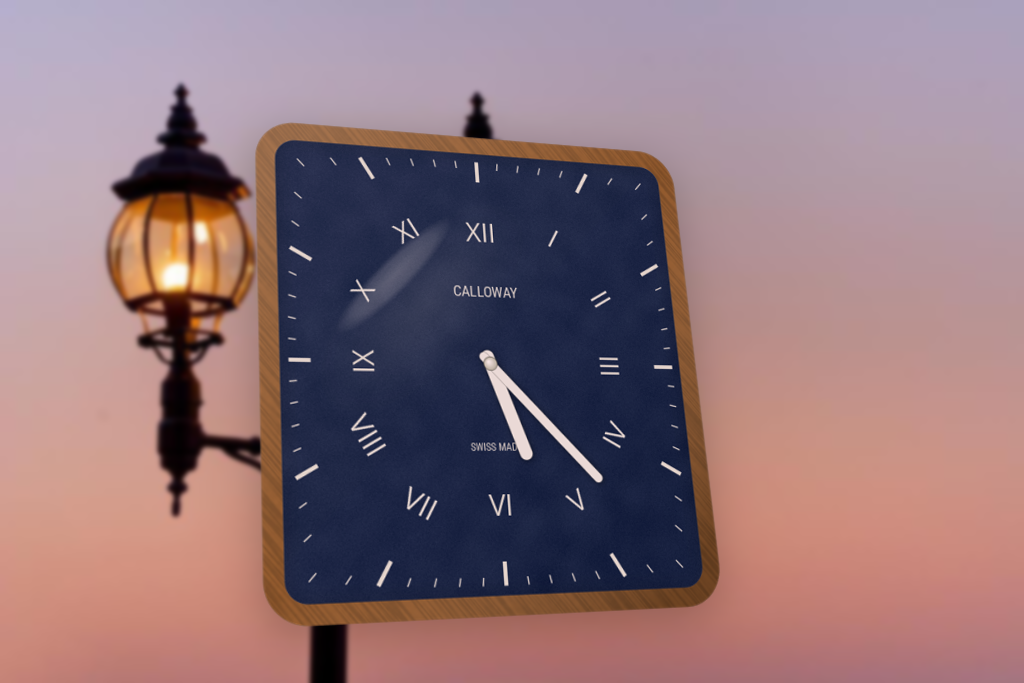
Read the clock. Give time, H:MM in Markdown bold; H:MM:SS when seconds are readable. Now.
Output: **5:23**
